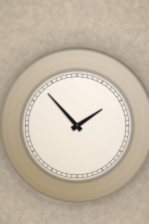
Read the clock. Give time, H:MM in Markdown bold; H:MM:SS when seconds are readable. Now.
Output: **1:53**
